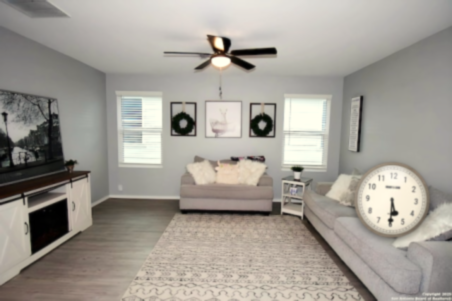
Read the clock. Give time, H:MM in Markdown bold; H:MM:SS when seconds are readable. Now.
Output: **5:30**
